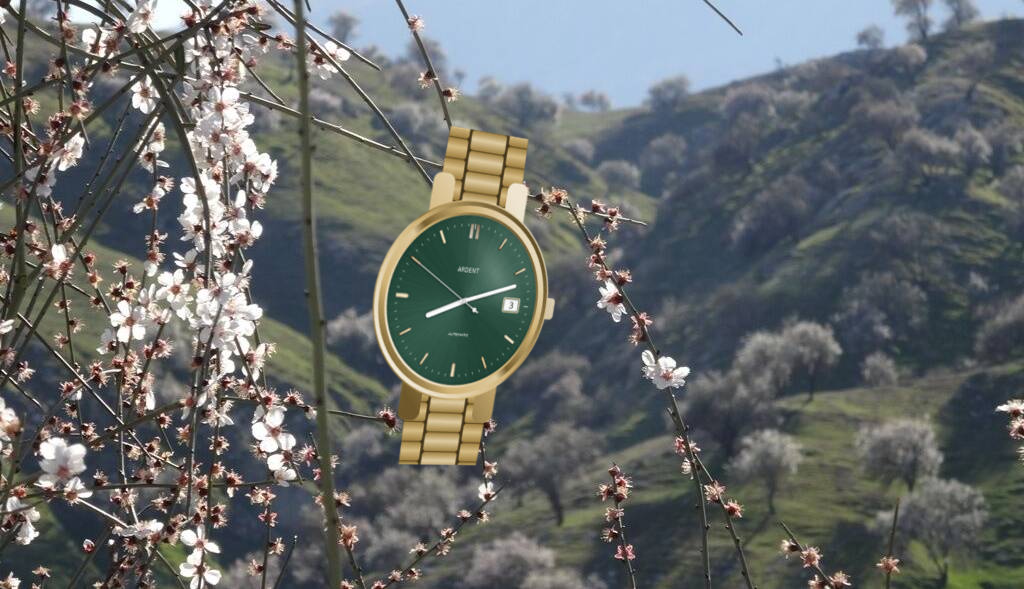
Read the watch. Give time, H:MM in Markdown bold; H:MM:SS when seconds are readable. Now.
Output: **8:11:50**
